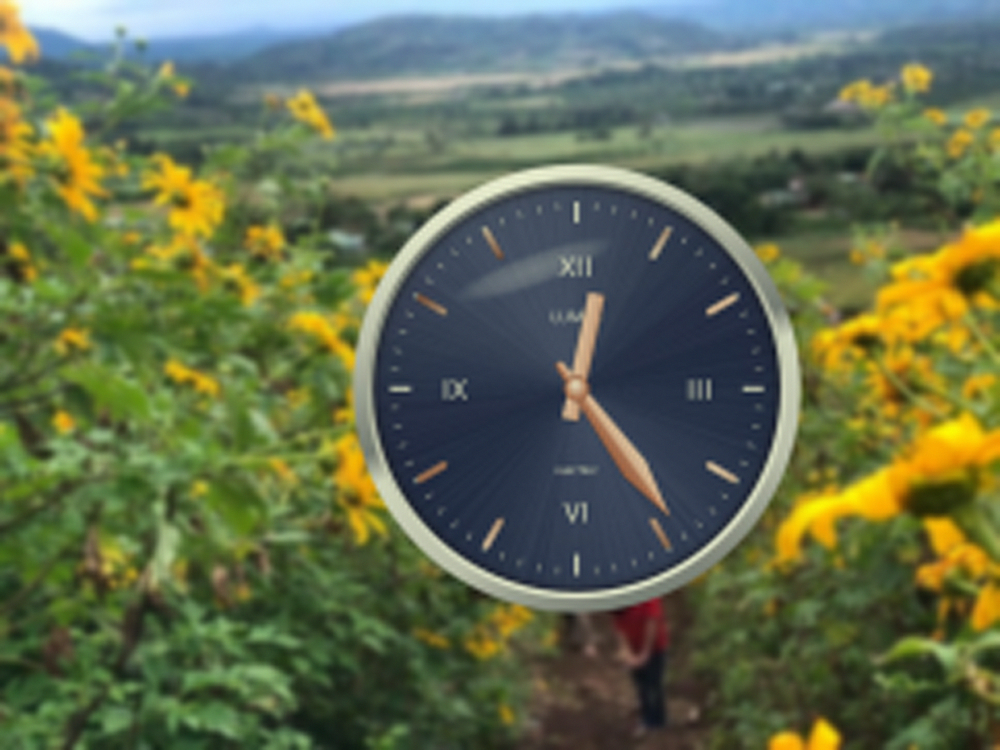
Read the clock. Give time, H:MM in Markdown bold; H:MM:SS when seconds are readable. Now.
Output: **12:24**
